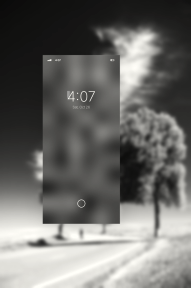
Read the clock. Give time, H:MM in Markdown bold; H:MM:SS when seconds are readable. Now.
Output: **4:07**
